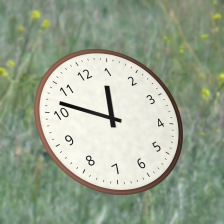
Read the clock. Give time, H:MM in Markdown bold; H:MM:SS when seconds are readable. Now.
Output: **12:52**
